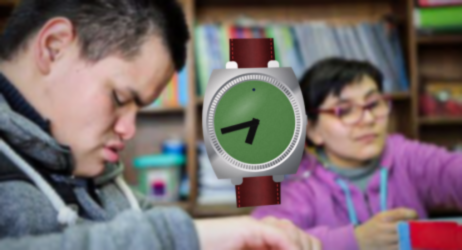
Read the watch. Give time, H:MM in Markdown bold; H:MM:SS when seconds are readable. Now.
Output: **6:43**
